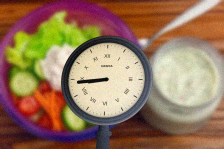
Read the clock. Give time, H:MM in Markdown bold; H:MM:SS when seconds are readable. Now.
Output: **8:44**
